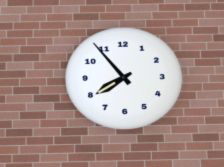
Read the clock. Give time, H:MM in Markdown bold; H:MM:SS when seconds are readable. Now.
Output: **7:54**
